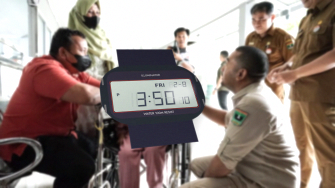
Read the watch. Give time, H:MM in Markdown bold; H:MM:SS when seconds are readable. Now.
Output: **3:50:10**
